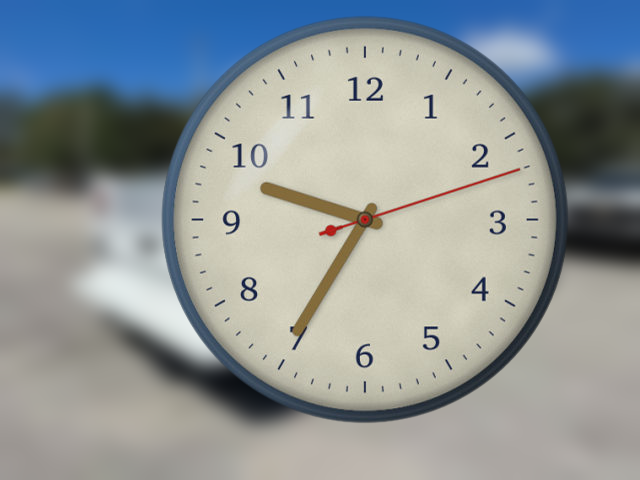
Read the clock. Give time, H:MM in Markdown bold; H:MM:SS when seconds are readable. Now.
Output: **9:35:12**
